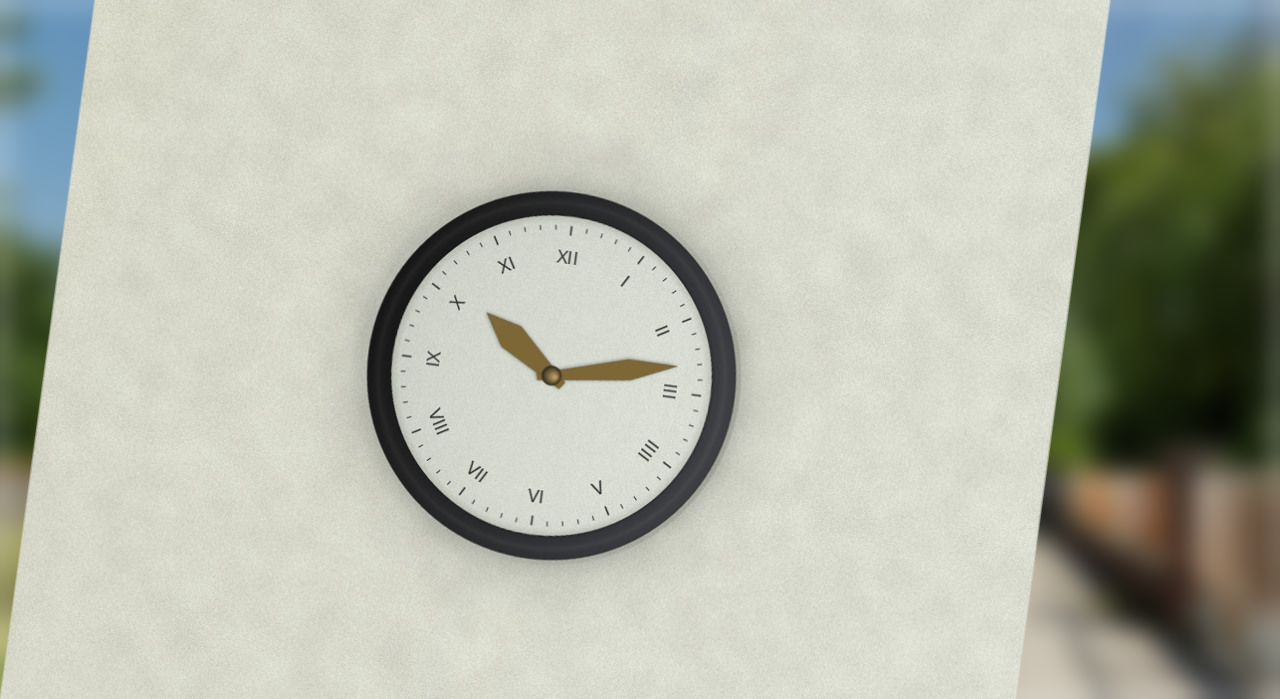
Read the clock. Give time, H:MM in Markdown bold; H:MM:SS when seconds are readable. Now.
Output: **10:13**
